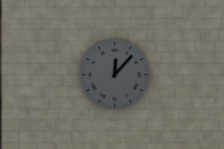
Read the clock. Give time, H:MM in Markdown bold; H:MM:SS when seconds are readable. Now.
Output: **12:07**
